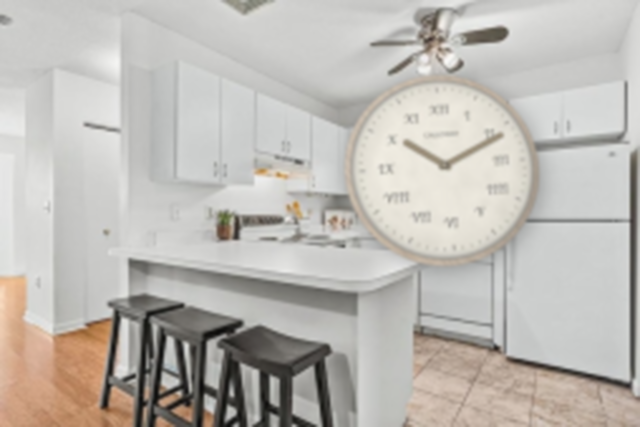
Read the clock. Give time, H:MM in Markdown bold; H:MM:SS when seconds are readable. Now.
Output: **10:11**
